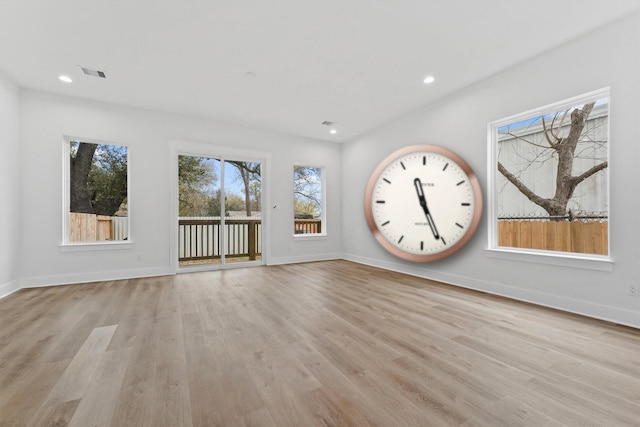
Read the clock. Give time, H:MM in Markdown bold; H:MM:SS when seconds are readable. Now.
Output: **11:26**
